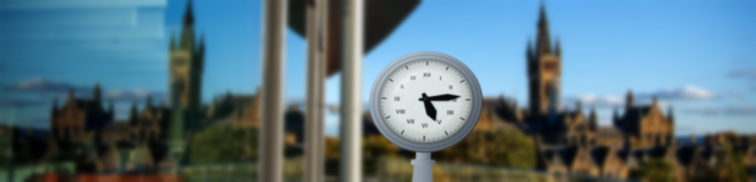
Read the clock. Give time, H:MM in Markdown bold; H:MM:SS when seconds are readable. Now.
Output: **5:14**
